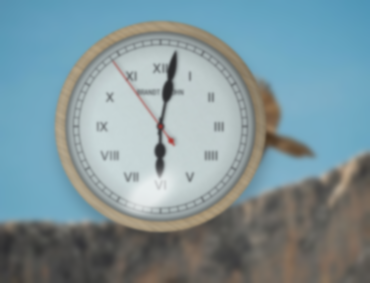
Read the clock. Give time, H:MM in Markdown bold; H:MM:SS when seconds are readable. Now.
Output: **6:01:54**
